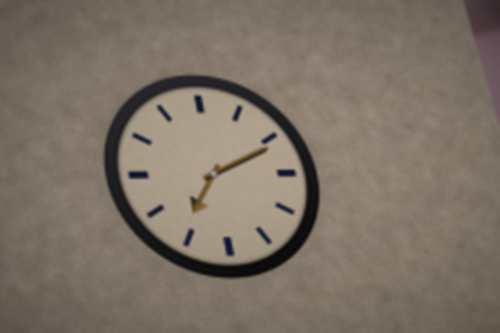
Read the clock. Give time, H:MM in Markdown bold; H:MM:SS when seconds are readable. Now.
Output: **7:11**
